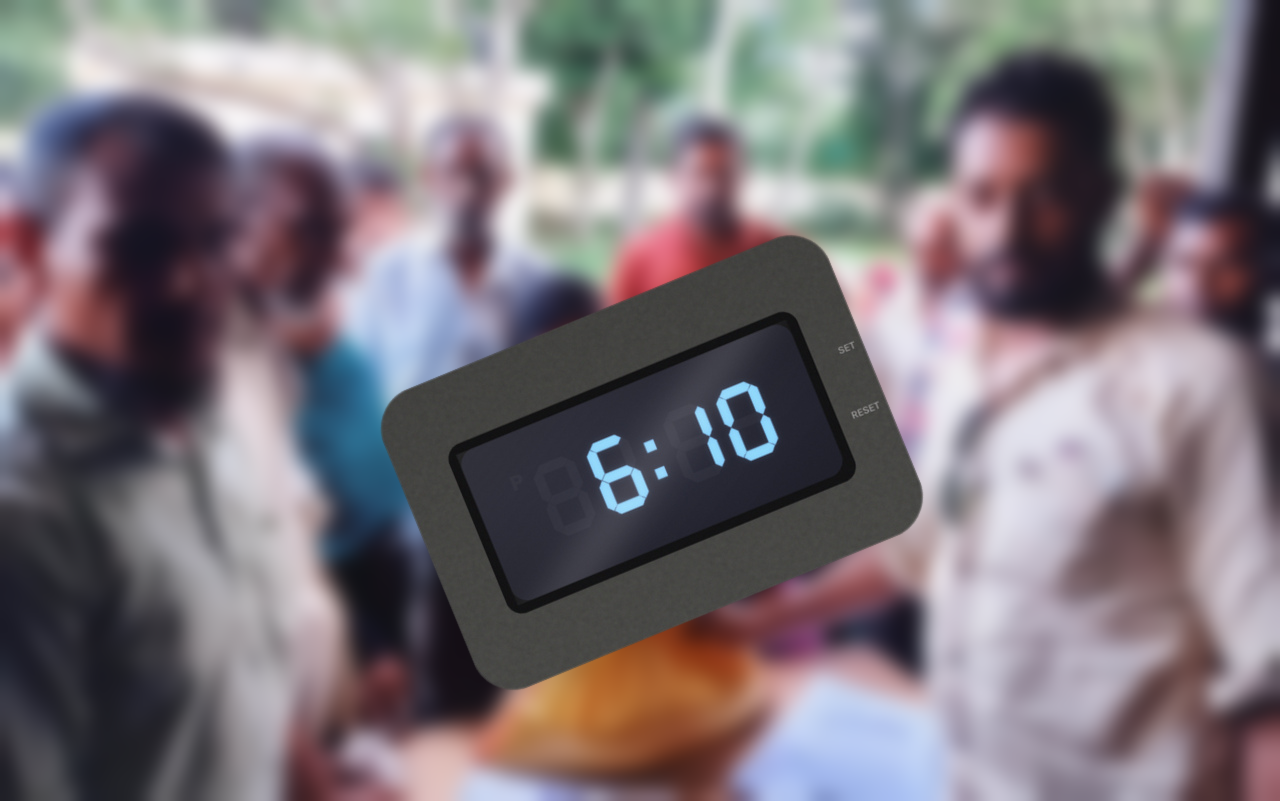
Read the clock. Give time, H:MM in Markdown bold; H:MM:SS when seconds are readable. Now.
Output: **6:10**
